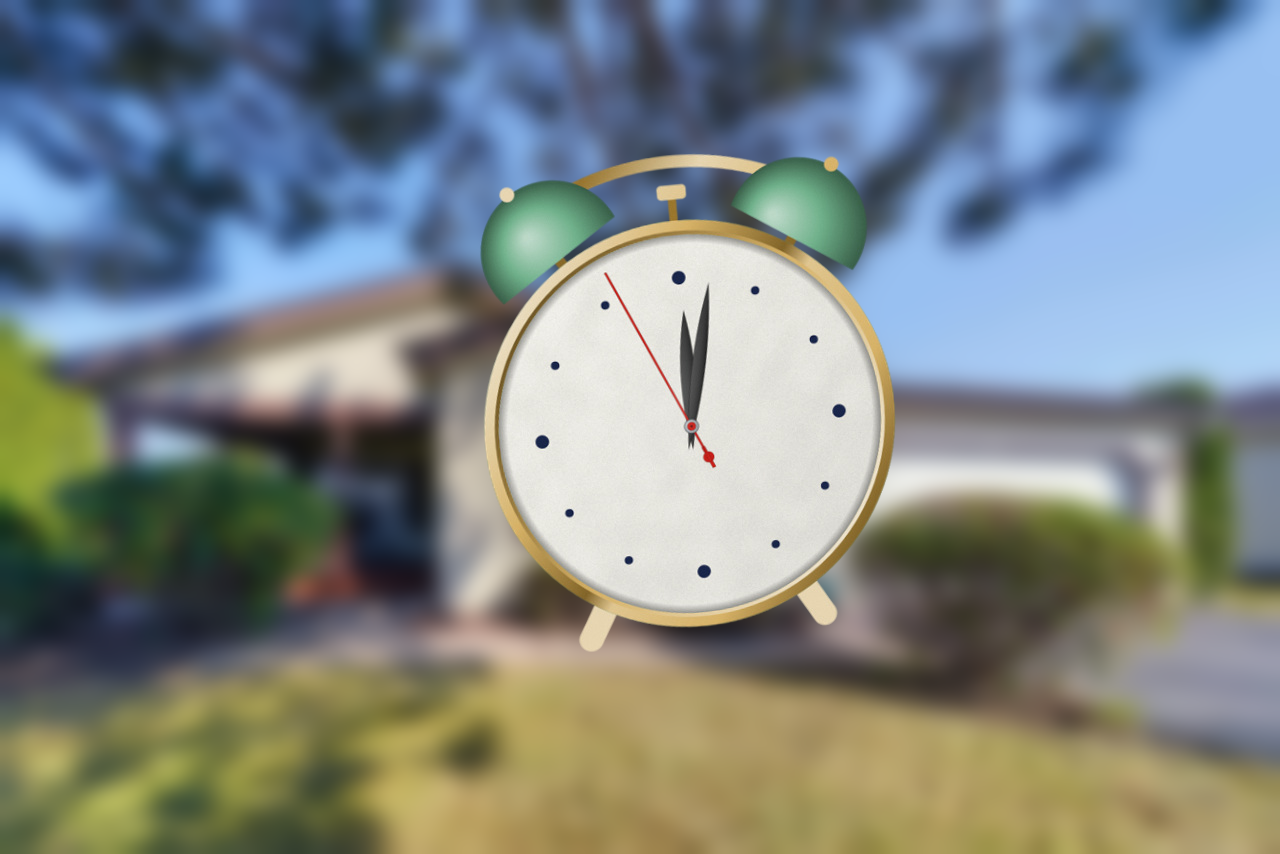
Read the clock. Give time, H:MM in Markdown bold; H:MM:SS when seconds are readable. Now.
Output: **12:01:56**
